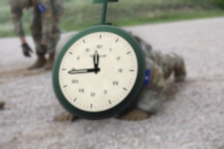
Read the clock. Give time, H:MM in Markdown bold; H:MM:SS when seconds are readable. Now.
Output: **11:44**
